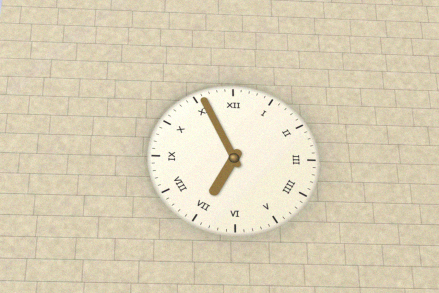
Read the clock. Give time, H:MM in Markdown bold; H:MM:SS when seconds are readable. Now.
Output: **6:56**
